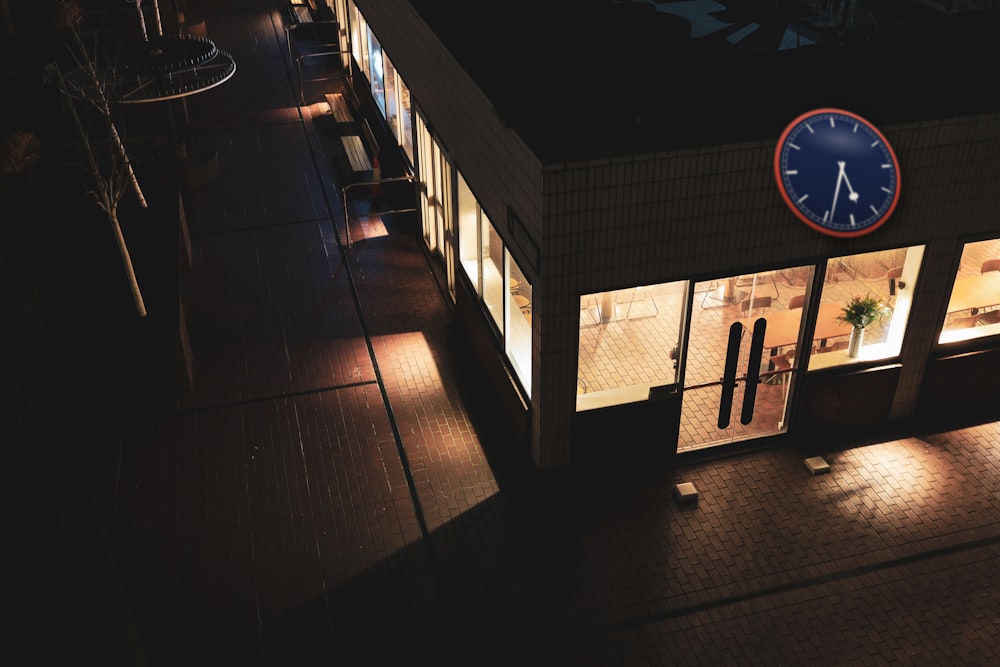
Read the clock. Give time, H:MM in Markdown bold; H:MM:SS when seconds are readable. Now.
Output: **5:34**
